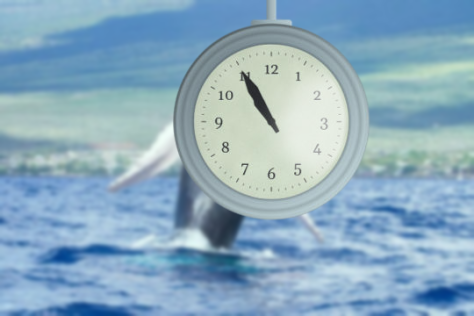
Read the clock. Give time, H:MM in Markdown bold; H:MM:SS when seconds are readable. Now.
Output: **10:55**
